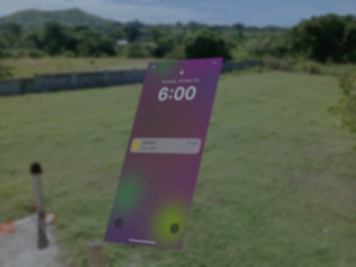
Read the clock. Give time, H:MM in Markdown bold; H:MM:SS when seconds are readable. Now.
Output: **6:00**
